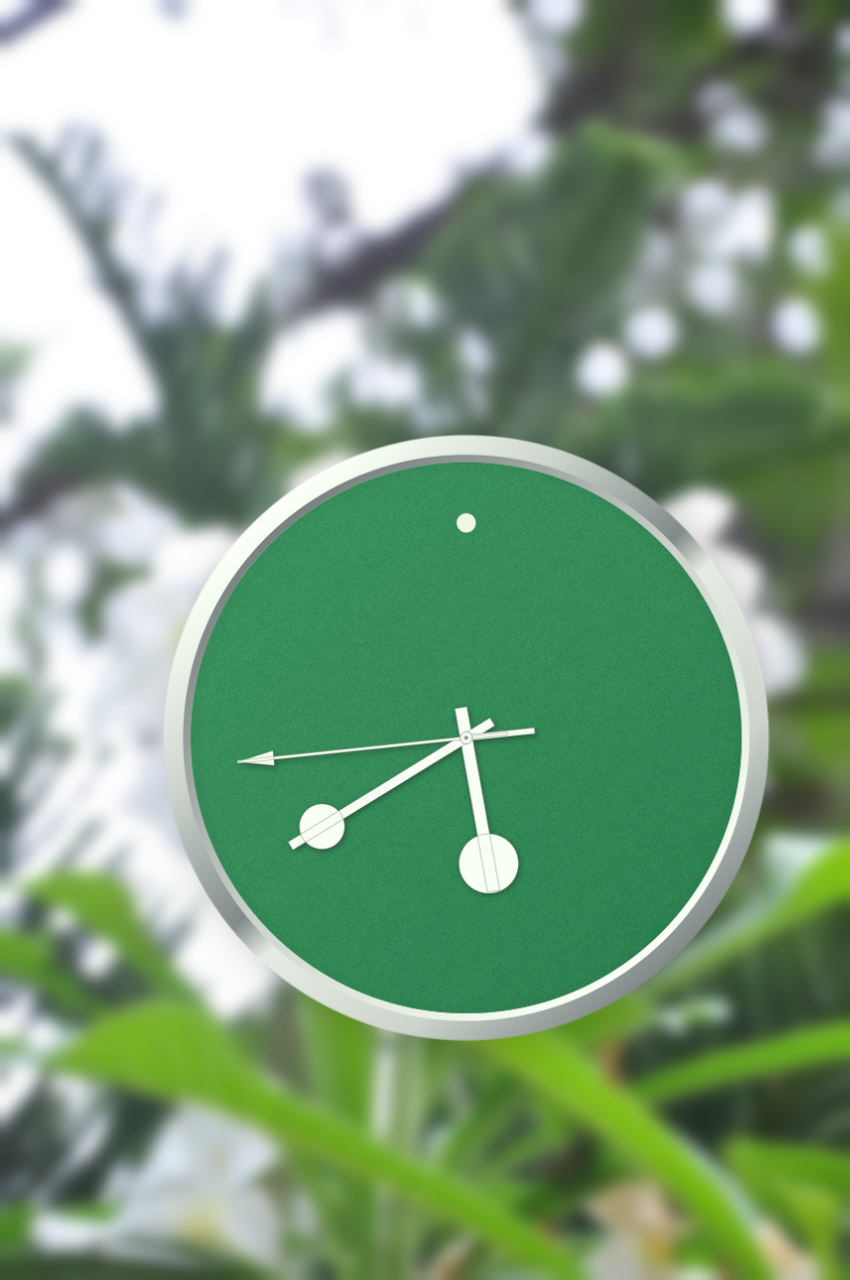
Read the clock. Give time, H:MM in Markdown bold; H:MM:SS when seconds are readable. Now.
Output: **5:39:44**
